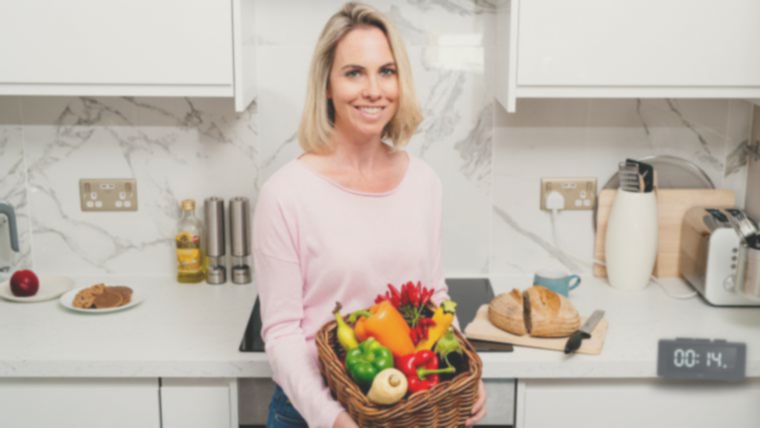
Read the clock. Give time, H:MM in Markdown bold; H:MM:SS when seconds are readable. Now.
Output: **0:14**
